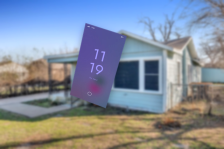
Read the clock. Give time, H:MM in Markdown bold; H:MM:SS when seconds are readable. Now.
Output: **11:19**
